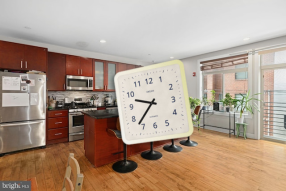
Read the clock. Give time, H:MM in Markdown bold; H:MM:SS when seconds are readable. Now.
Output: **9:37**
